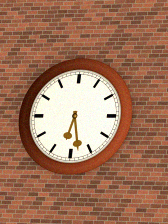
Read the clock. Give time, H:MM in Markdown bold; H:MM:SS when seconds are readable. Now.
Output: **6:28**
